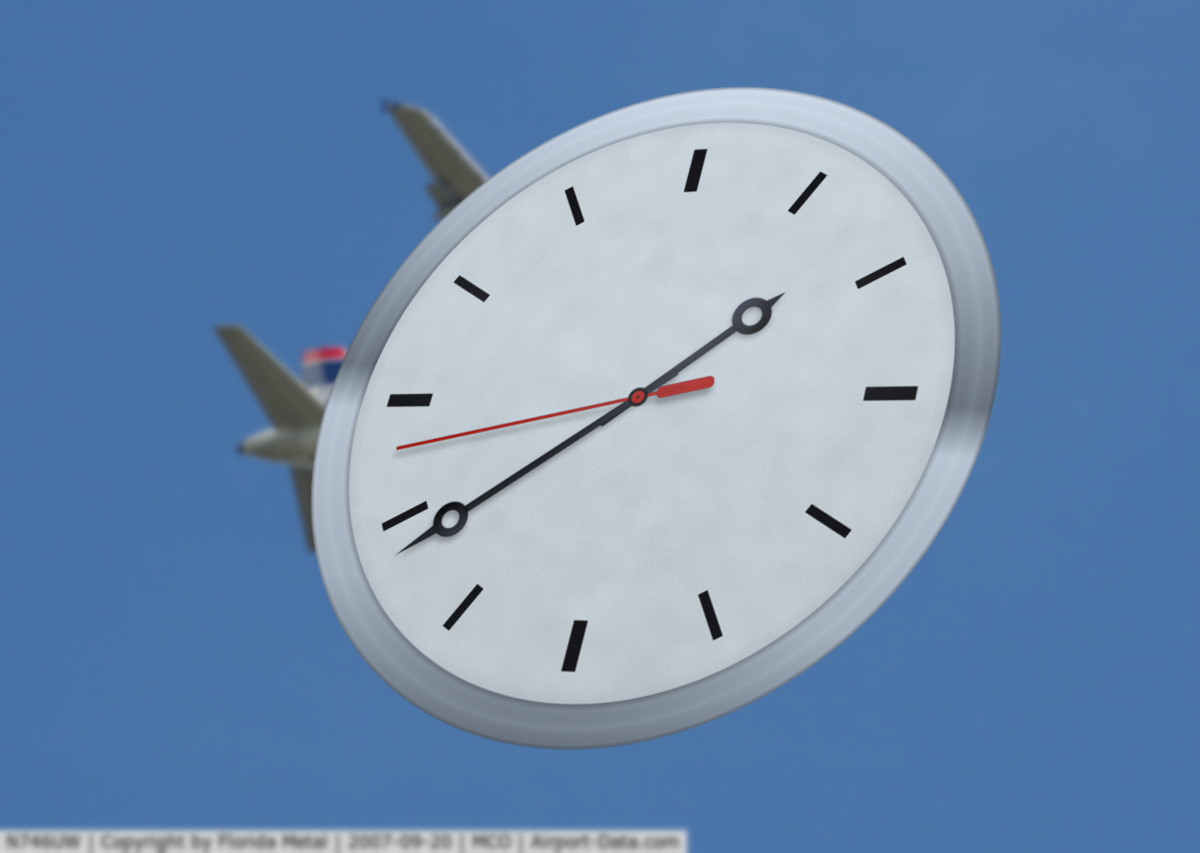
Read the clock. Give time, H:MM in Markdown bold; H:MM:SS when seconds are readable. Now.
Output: **1:38:43**
